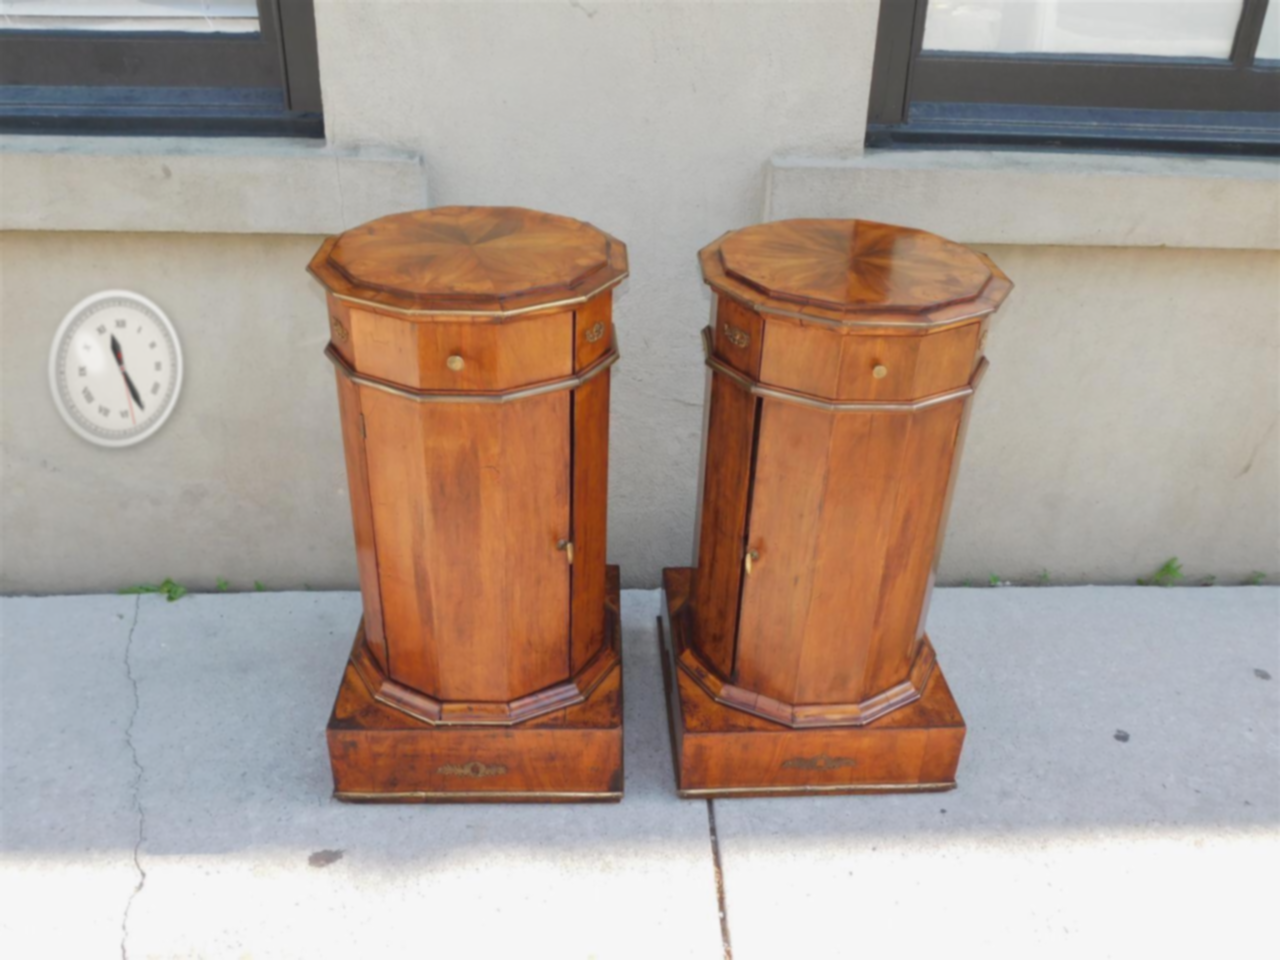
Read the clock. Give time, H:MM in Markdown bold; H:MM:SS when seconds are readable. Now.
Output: **11:25:28**
